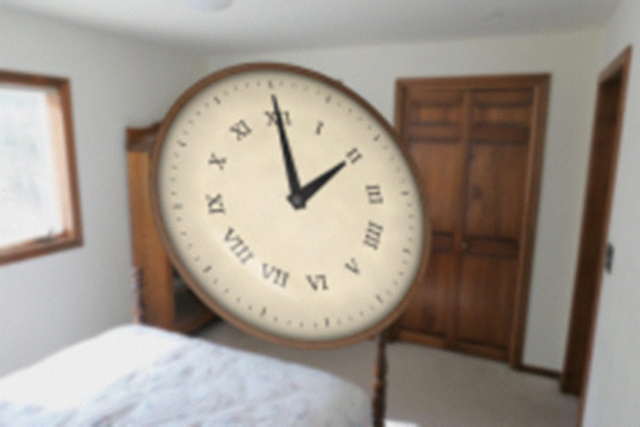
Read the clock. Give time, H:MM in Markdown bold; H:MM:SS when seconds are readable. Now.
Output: **2:00**
